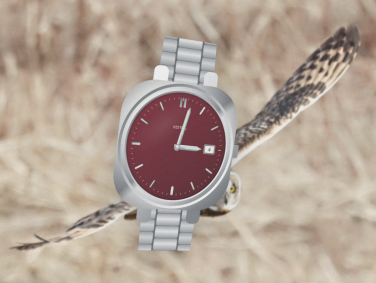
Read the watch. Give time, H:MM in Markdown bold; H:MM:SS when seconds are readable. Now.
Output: **3:02**
